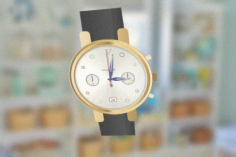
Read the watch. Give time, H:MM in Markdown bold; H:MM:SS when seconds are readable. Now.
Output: **3:02**
